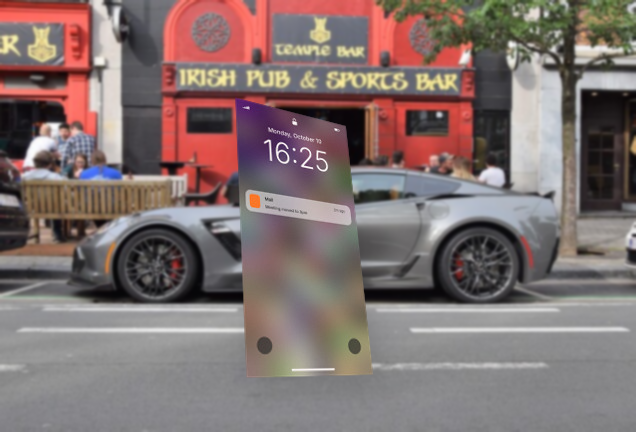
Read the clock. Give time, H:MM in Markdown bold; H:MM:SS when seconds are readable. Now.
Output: **16:25**
